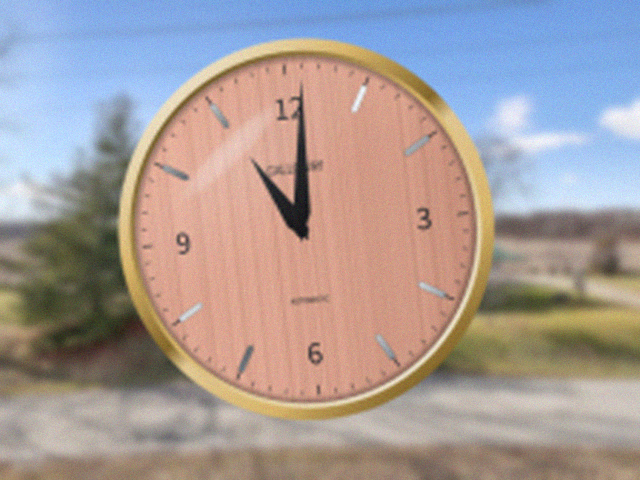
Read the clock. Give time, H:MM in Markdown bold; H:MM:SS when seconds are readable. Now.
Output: **11:01**
